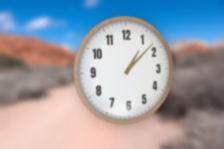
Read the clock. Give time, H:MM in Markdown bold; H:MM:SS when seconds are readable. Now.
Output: **1:08**
